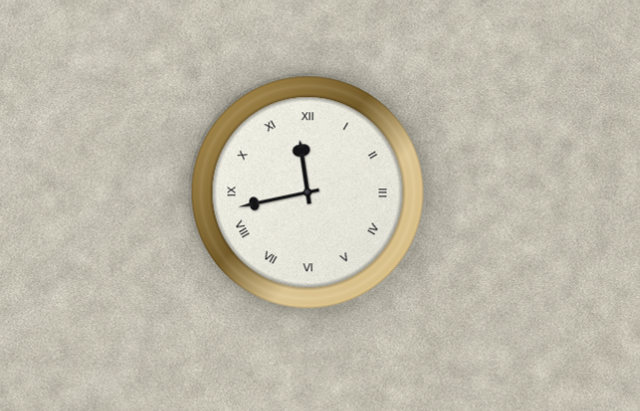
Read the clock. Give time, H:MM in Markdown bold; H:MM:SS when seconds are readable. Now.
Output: **11:43**
